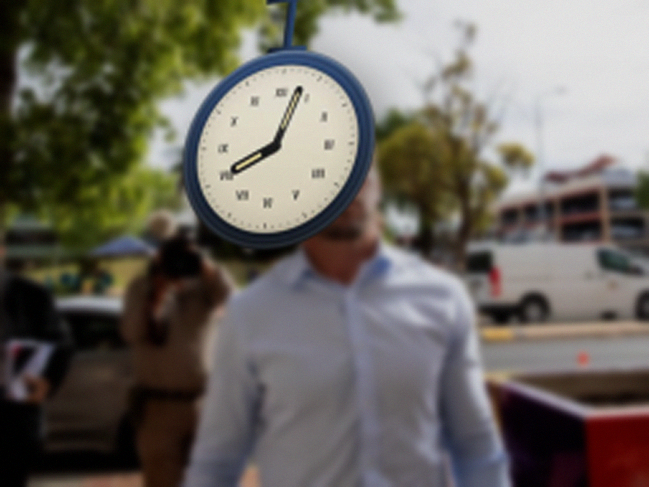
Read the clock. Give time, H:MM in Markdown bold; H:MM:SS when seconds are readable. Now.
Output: **8:03**
